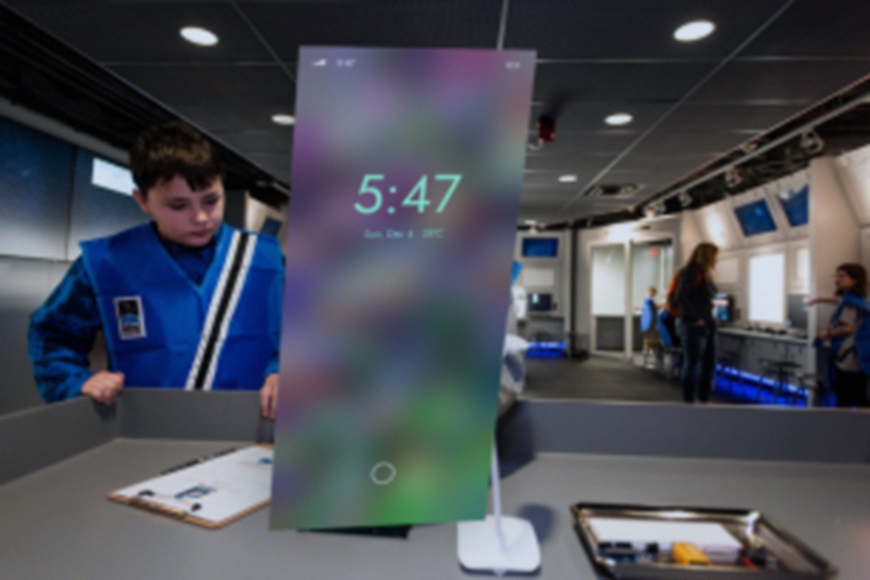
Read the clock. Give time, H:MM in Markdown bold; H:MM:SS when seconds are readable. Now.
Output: **5:47**
